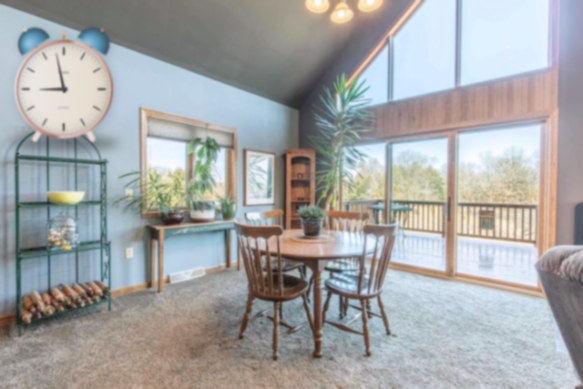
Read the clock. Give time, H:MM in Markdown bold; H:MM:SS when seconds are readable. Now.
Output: **8:58**
